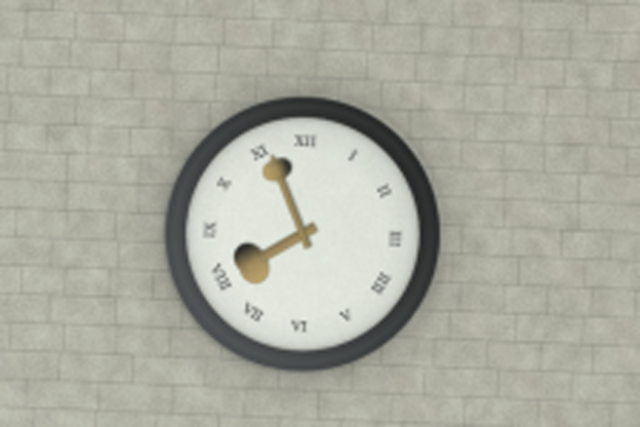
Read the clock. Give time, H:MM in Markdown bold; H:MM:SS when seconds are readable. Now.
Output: **7:56**
